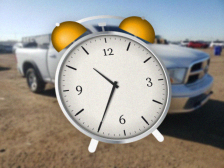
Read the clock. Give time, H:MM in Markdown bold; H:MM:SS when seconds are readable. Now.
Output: **10:35**
